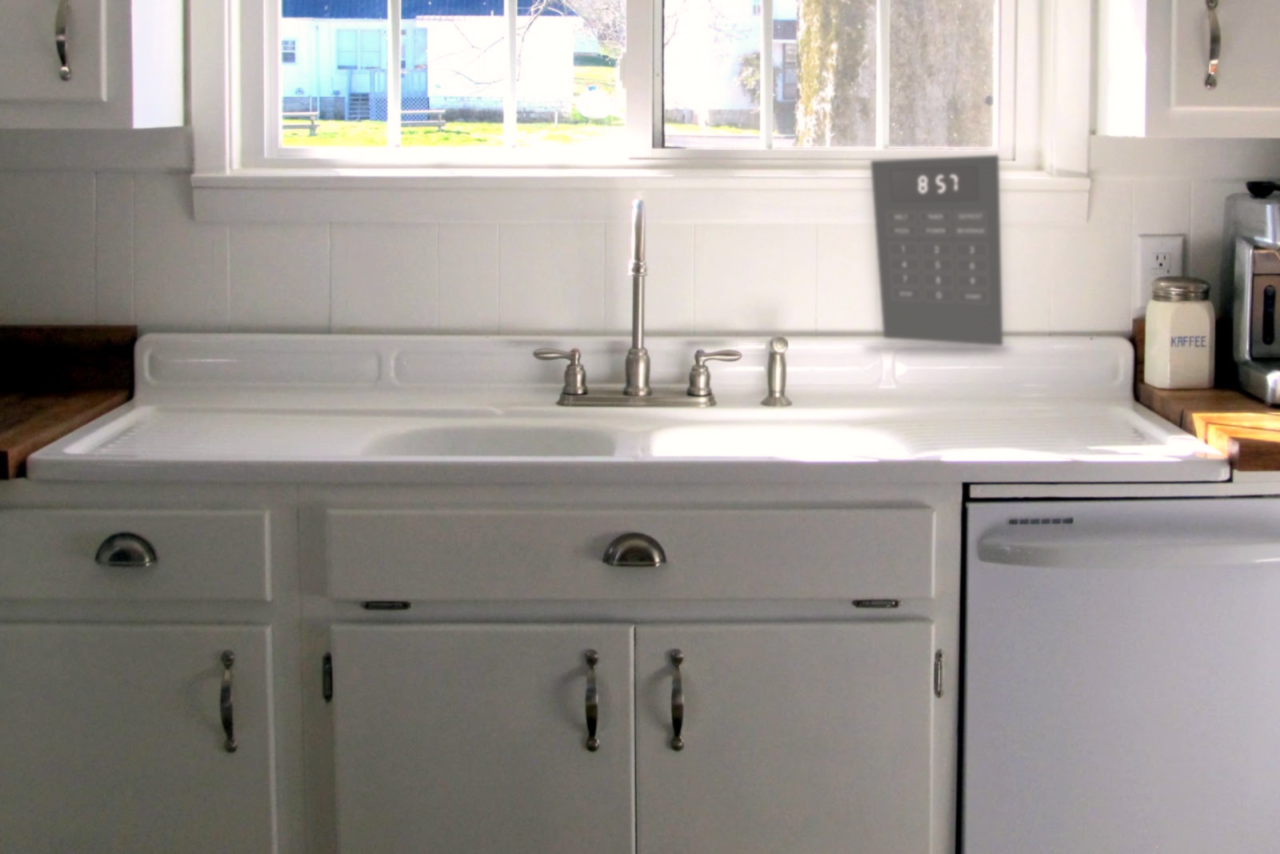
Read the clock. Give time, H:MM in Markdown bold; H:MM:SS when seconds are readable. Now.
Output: **8:57**
